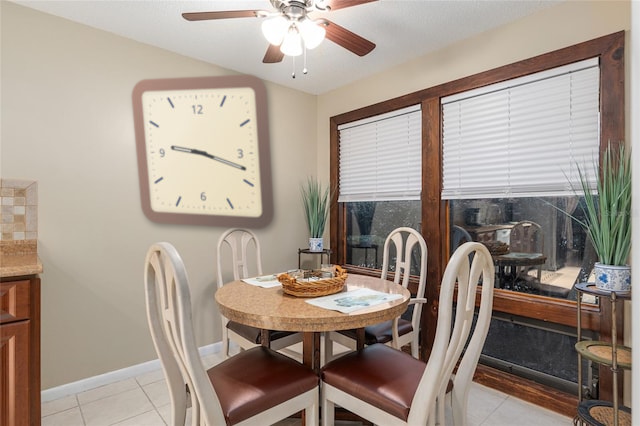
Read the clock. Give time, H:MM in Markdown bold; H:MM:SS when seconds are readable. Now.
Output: **9:18**
